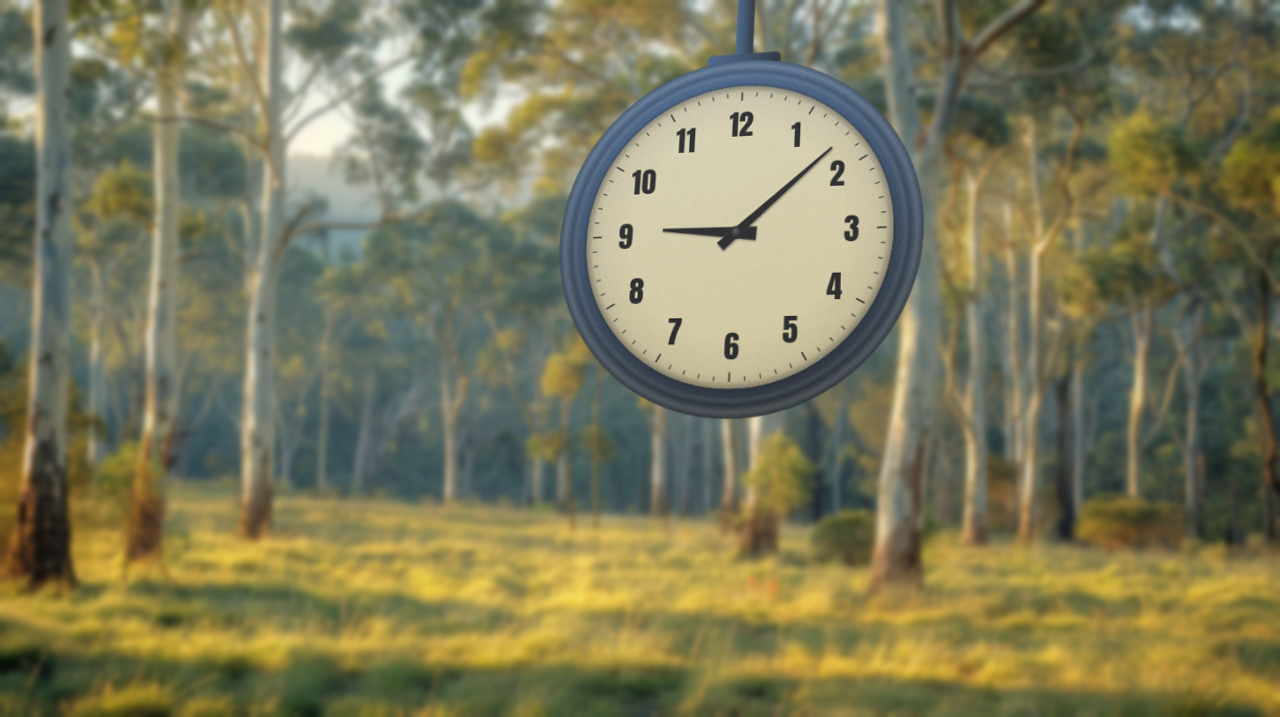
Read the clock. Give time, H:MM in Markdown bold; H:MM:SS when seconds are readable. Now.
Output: **9:08**
